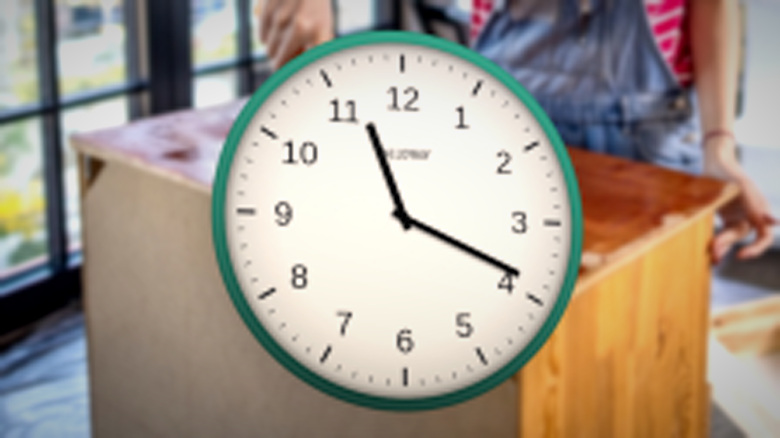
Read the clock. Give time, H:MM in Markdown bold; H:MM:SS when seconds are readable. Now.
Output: **11:19**
